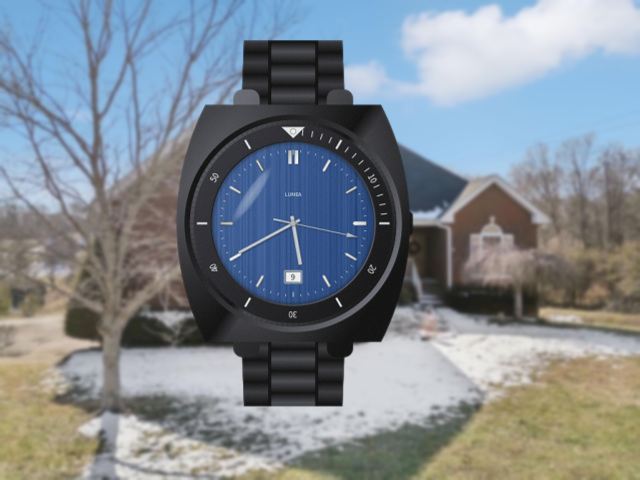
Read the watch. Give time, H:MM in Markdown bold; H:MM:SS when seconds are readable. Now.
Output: **5:40:17**
